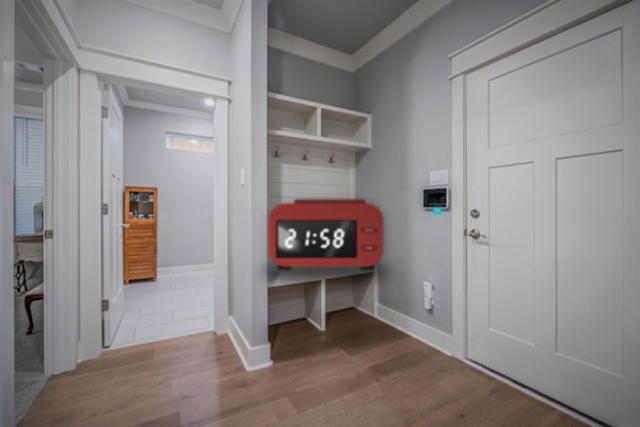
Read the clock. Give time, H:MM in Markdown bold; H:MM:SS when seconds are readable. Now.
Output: **21:58**
